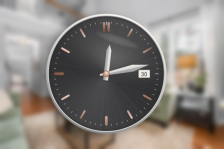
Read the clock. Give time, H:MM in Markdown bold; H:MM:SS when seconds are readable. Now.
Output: **12:13**
